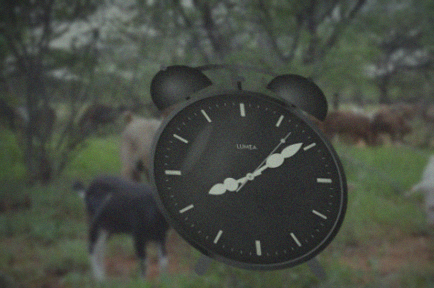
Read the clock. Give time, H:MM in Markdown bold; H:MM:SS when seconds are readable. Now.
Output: **8:09:07**
